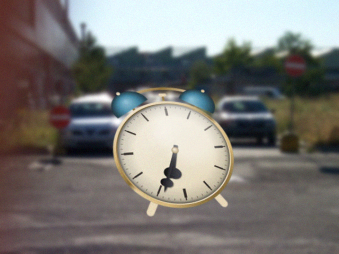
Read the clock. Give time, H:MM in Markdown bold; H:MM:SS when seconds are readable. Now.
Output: **6:34**
